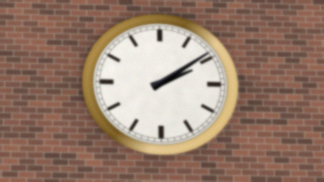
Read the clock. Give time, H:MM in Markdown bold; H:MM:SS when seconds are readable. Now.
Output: **2:09**
